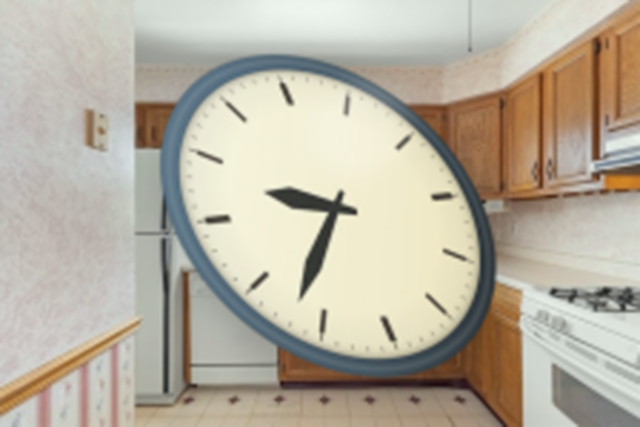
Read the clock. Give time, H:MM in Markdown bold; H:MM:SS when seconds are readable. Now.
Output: **9:37**
